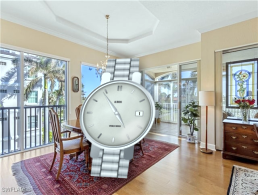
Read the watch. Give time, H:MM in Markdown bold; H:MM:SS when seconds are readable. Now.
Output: **4:54**
